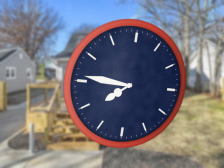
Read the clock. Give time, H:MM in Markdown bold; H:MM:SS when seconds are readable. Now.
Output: **7:46**
